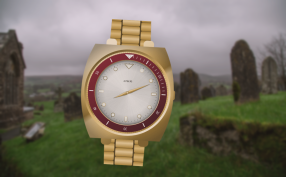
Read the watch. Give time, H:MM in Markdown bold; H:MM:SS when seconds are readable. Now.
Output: **8:11**
